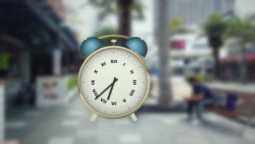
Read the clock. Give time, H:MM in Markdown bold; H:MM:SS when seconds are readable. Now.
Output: **6:38**
